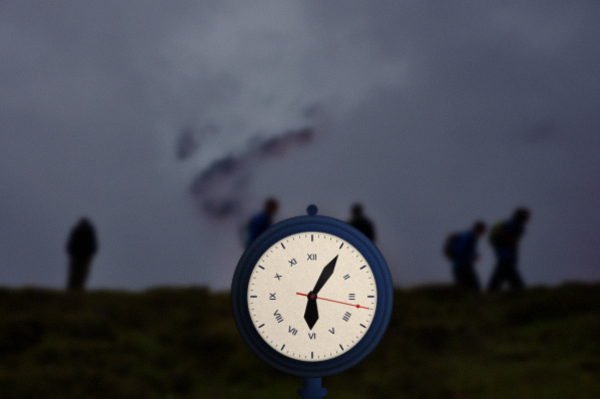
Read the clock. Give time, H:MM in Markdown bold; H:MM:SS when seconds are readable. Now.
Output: **6:05:17**
